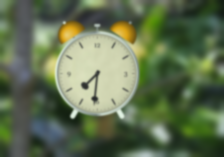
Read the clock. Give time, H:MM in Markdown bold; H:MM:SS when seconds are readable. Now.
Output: **7:31**
